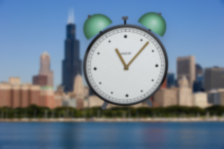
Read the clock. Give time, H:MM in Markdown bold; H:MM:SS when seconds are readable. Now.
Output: **11:07**
